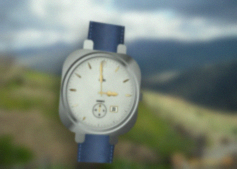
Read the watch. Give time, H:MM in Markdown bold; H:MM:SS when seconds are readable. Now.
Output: **2:59**
